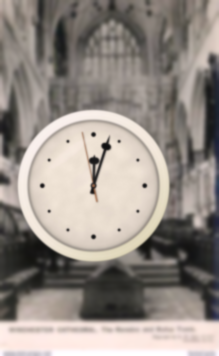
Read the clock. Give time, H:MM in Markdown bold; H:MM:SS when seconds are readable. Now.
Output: **12:02:58**
